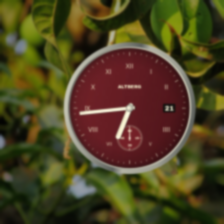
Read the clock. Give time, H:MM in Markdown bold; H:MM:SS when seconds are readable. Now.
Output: **6:44**
